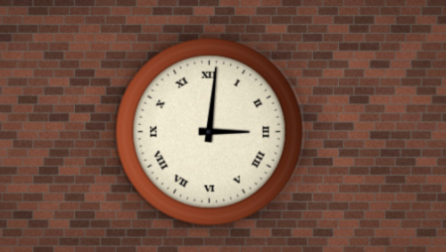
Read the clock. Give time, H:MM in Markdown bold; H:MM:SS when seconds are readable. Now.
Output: **3:01**
